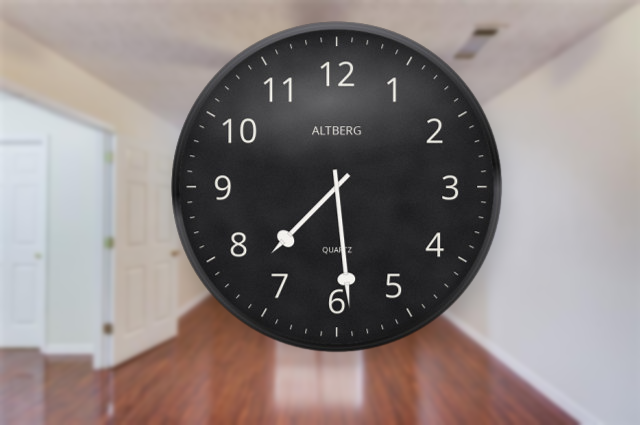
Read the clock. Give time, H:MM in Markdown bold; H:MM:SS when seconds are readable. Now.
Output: **7:29**
